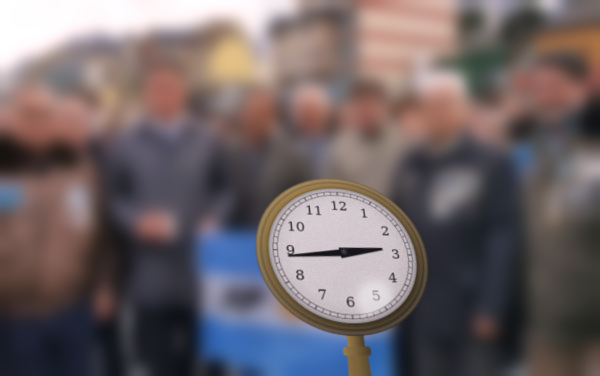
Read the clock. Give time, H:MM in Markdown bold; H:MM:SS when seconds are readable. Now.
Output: **2:44**
